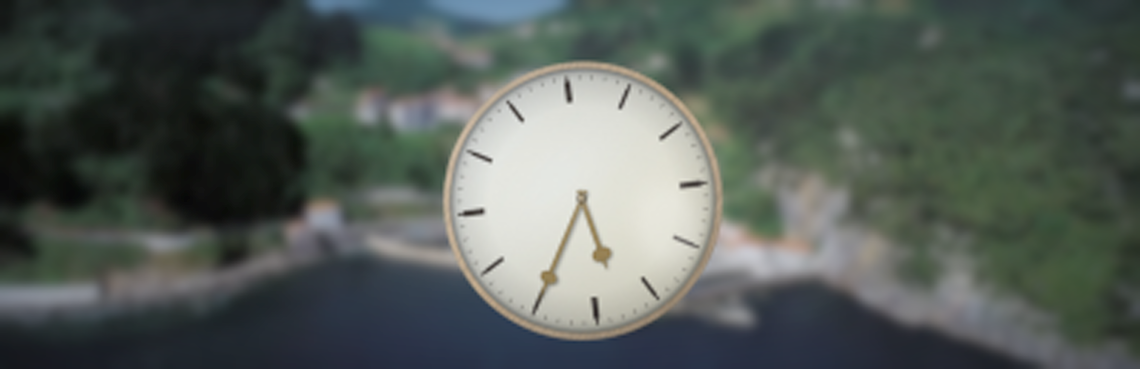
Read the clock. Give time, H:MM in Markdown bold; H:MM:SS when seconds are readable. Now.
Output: **5:35**
